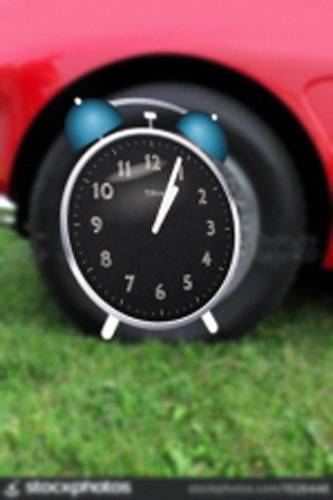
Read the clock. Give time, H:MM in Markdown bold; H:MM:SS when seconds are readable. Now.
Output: **1:04**
